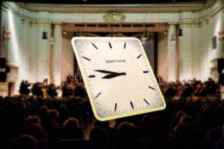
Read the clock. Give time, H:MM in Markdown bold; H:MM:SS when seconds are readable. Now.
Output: **8:47**
